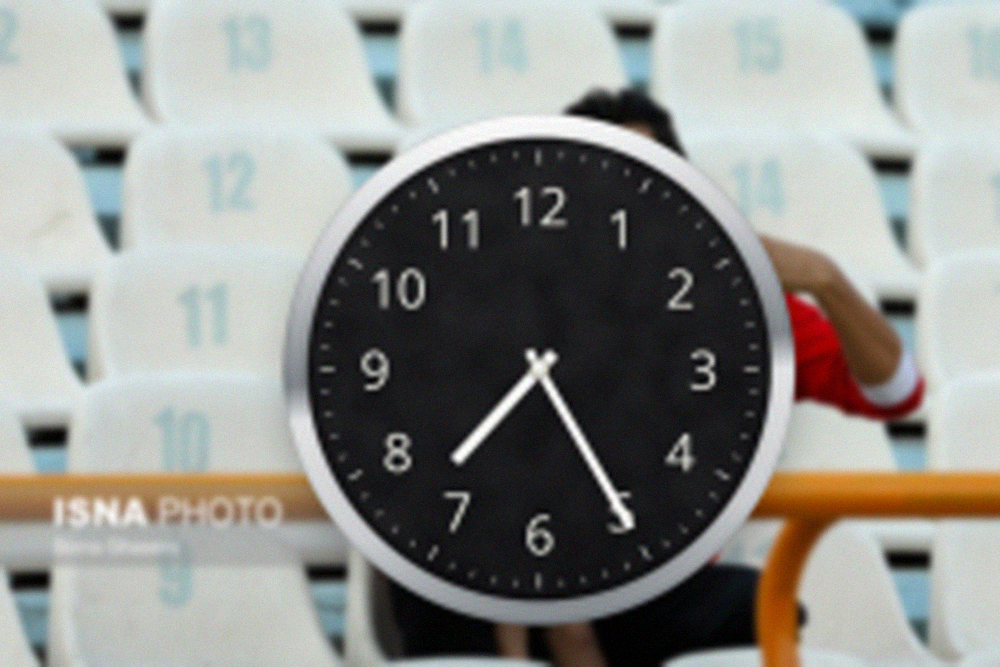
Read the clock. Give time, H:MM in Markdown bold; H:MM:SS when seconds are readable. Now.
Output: **7:25**
